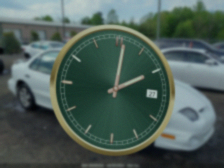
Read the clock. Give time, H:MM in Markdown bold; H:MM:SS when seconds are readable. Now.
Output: **2:01**
